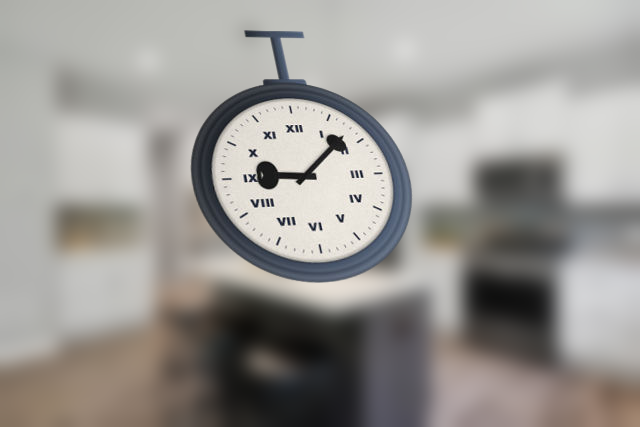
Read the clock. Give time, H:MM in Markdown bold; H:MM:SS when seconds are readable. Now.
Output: **9:08**
